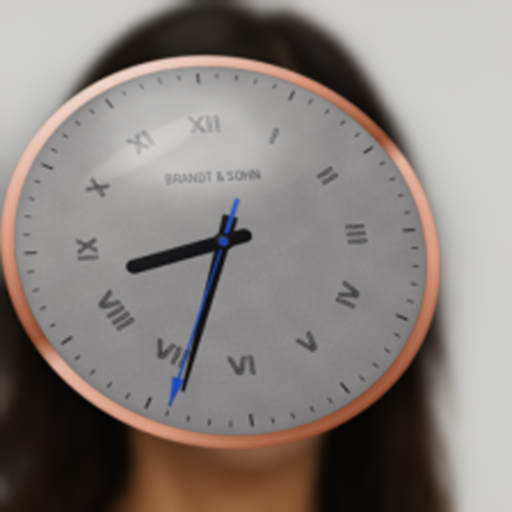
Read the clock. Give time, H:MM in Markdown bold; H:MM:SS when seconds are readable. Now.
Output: **8:33:34**
